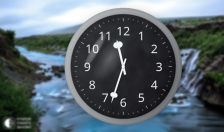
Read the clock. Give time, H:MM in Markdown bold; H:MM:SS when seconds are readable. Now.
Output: **11:33**
